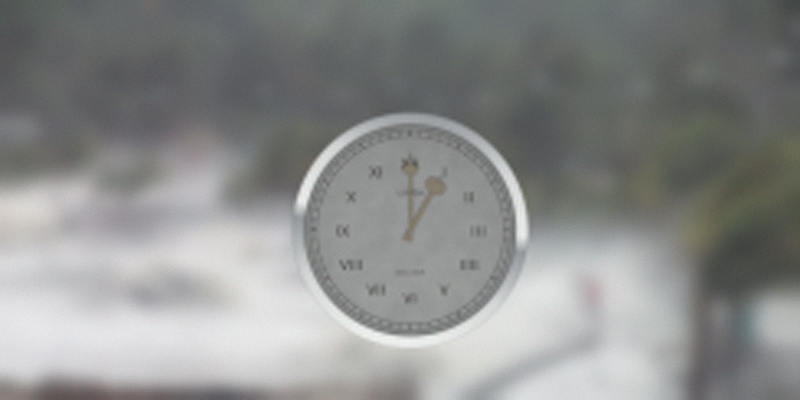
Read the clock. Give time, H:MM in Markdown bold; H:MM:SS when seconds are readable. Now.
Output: **1:00**
